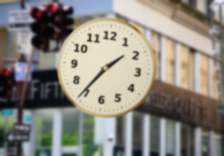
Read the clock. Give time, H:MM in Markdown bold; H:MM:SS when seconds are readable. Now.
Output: **1:36**
